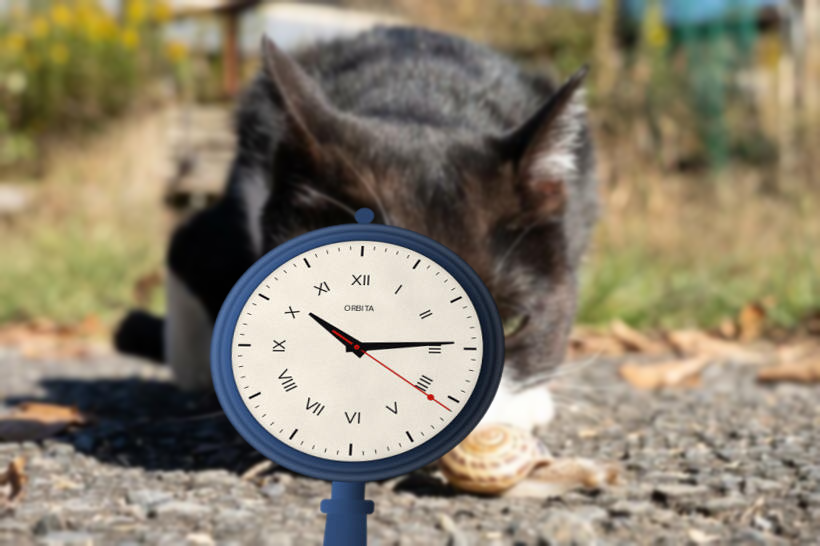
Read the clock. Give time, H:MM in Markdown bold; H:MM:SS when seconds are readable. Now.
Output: **10:14:21**
